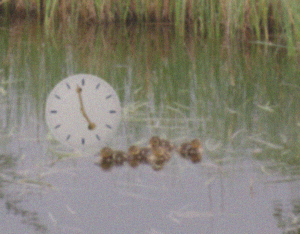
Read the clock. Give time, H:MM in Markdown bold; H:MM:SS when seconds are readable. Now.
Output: **4:58**
